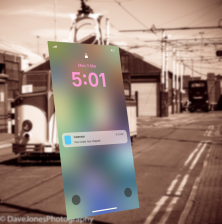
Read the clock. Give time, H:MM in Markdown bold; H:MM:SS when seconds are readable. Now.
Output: **5:01**
